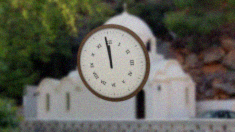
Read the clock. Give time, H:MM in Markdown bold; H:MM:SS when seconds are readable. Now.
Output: **11:59**
